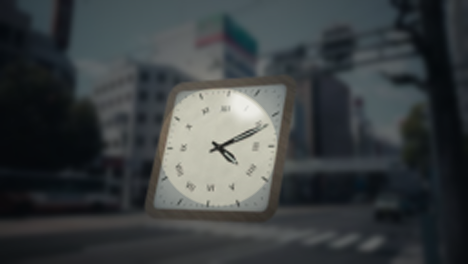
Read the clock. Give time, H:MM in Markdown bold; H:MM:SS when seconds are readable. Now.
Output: **4:11**
